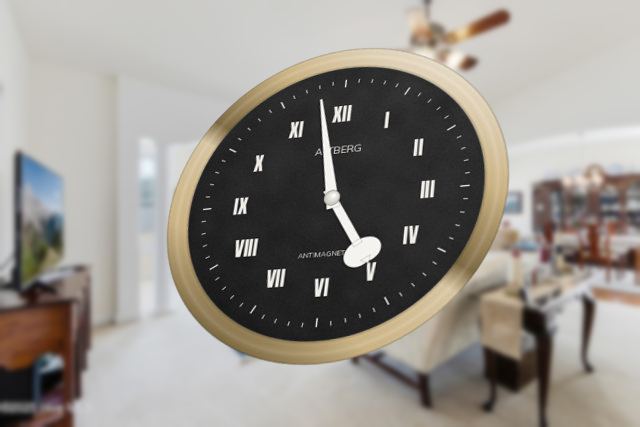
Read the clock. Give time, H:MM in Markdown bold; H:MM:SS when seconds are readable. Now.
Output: **4:58**
